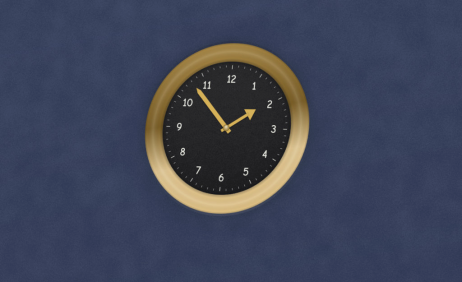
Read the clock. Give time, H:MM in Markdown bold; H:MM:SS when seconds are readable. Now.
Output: **1:53**
